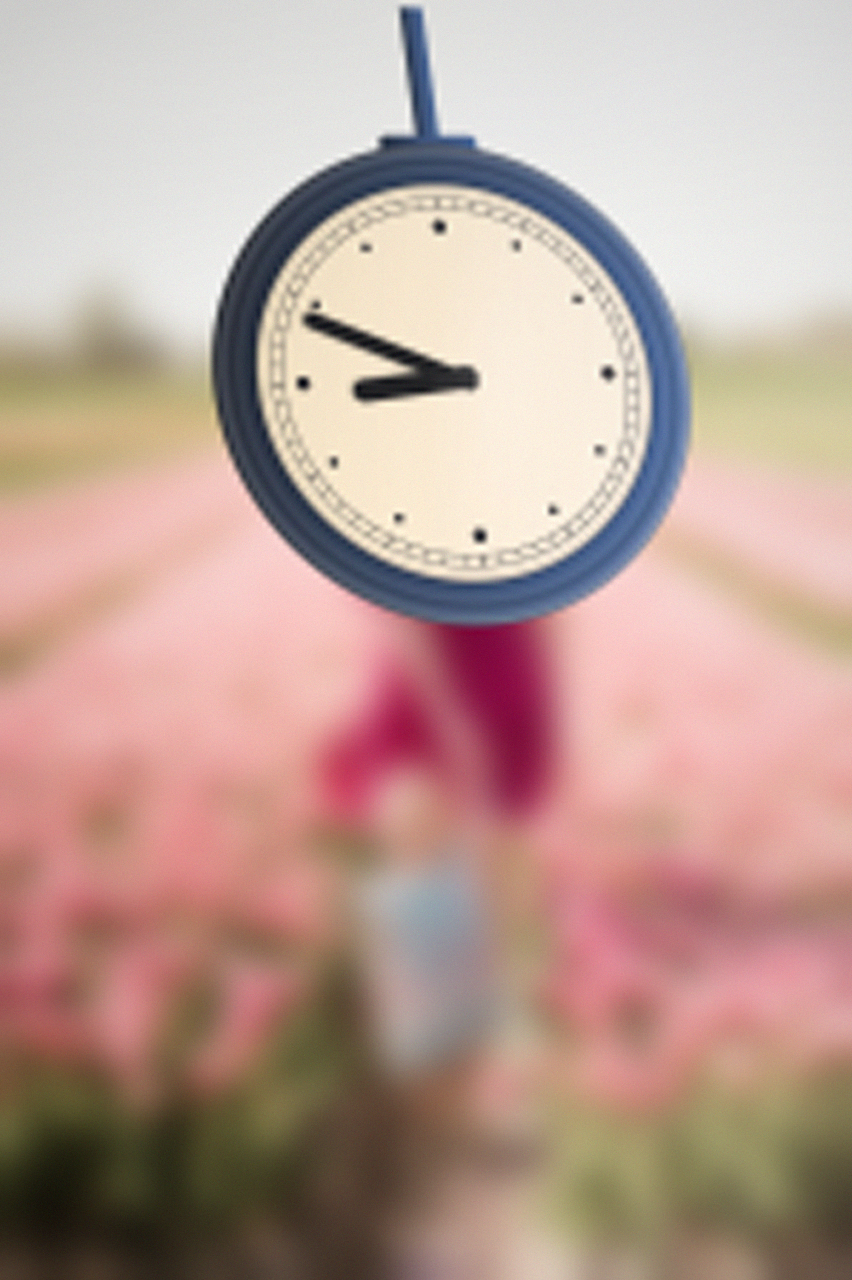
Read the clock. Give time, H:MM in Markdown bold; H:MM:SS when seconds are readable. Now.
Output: **8:49**
